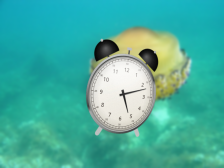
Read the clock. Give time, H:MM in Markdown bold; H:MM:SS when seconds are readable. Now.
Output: **5:12**
